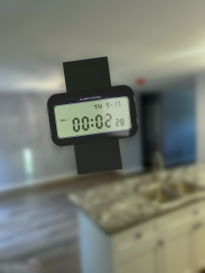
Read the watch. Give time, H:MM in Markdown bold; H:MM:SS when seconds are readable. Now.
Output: **0:02:28**
